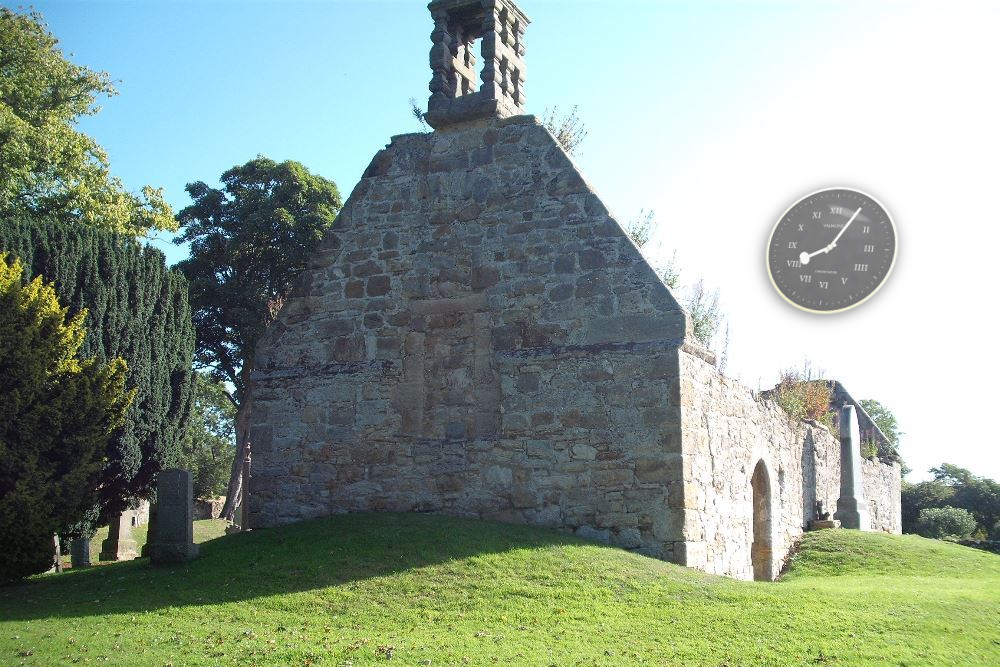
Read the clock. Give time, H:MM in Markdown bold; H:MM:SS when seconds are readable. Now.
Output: **8:05**
